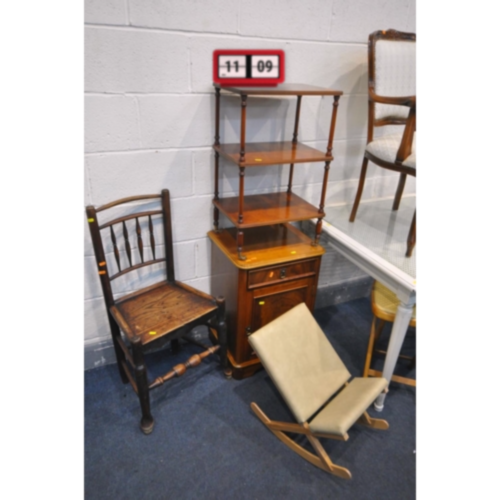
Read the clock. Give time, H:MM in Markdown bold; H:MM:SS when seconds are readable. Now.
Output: **11:09**
